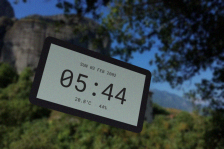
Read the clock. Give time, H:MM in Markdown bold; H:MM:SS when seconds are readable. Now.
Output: **5:44**
